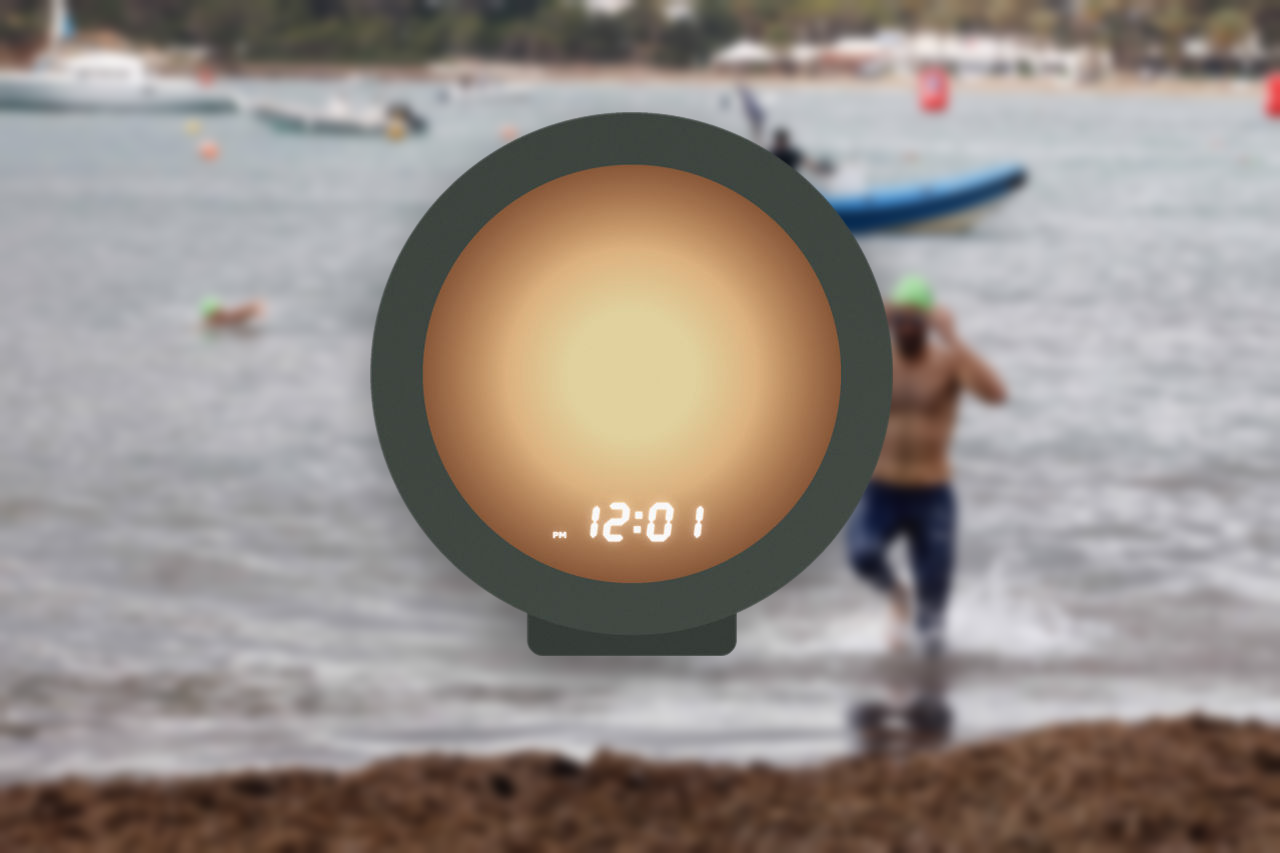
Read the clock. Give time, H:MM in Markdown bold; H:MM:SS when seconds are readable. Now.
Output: **12:01**
